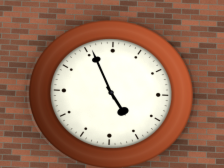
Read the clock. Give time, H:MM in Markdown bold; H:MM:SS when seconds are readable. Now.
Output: **4:56**
